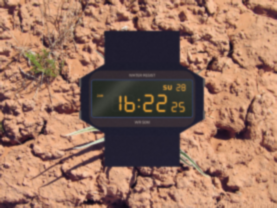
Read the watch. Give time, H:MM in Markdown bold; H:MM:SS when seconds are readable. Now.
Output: **16:22**
